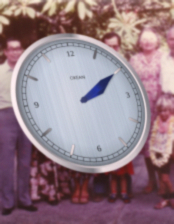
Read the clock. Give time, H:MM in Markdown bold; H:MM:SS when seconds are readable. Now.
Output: **2:10**
